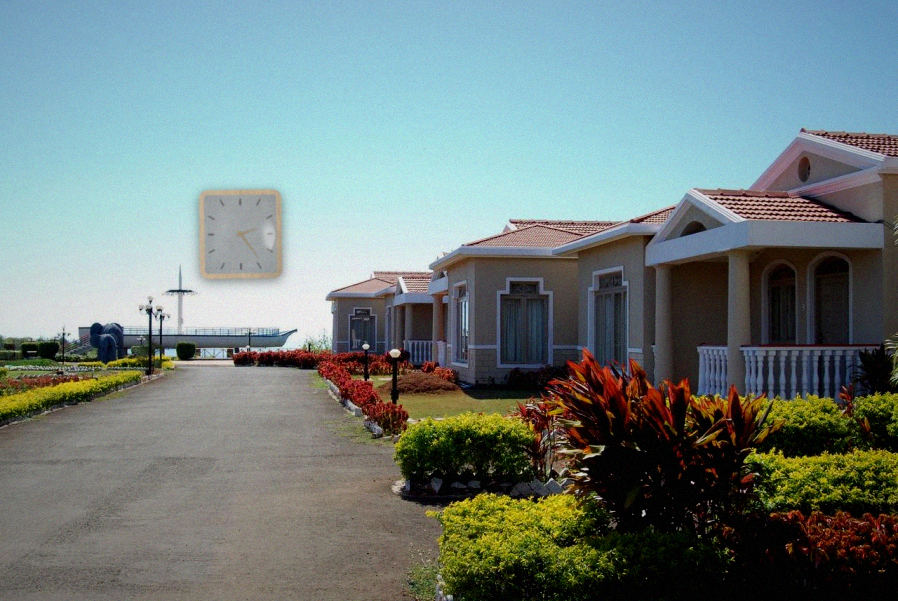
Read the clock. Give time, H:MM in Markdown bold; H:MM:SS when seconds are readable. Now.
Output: **2:24**
